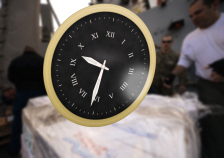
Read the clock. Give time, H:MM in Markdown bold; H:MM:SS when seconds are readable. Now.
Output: **9:31**
